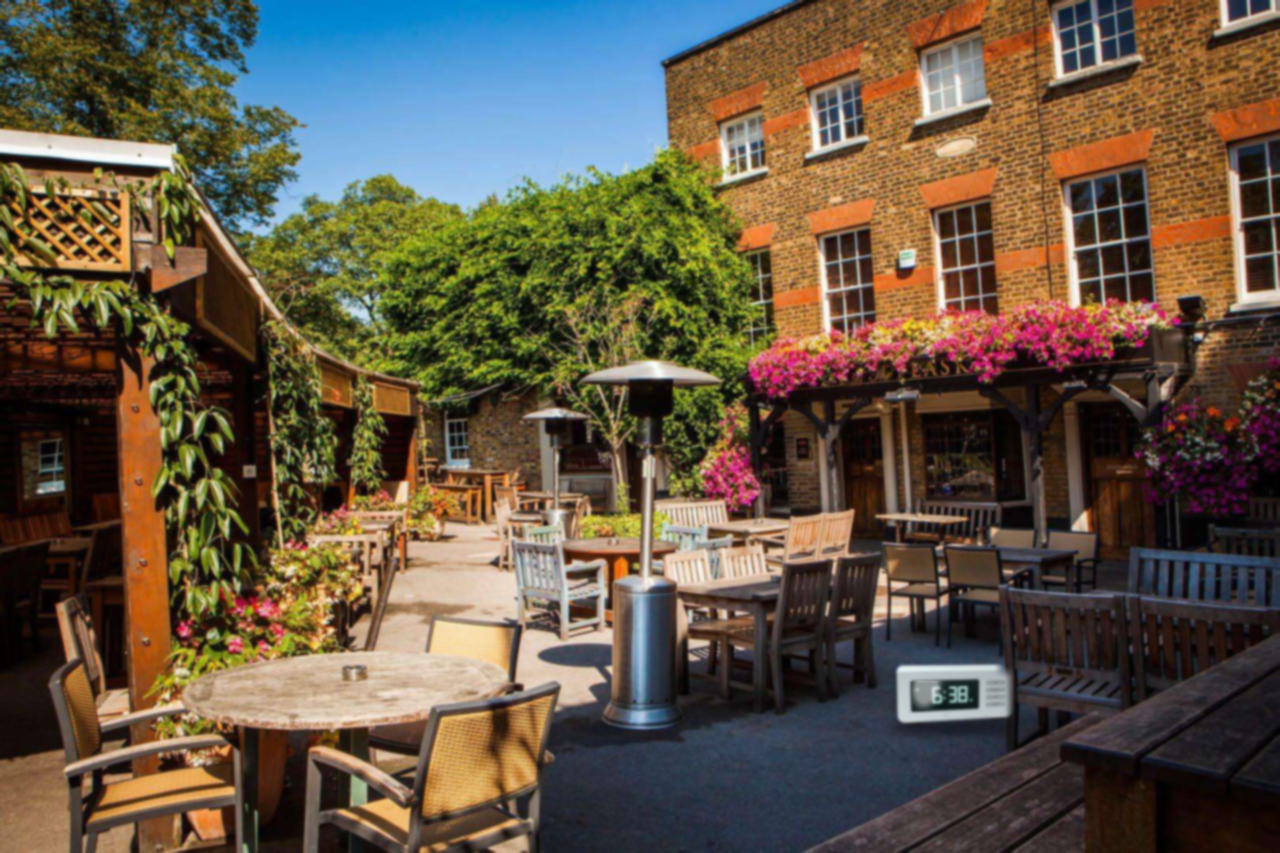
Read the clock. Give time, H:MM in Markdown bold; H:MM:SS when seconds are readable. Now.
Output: **6:38**
